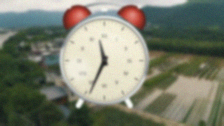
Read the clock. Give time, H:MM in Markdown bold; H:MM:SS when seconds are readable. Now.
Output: **11:34**
